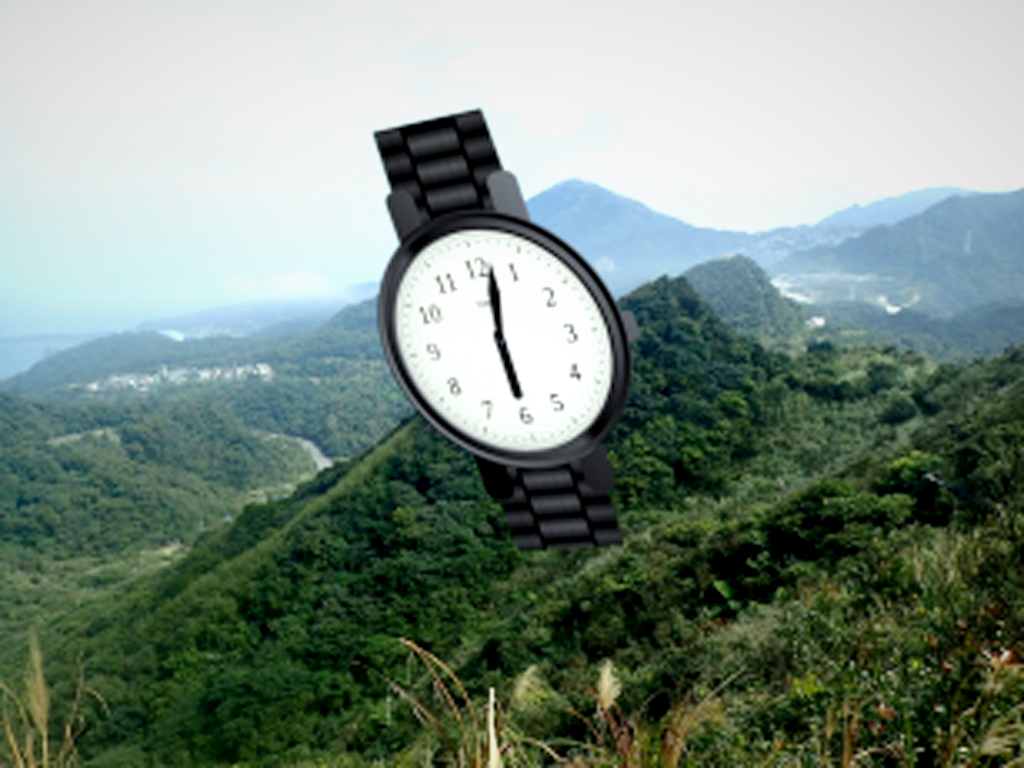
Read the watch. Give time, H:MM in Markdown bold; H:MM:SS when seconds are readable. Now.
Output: **6:02**
